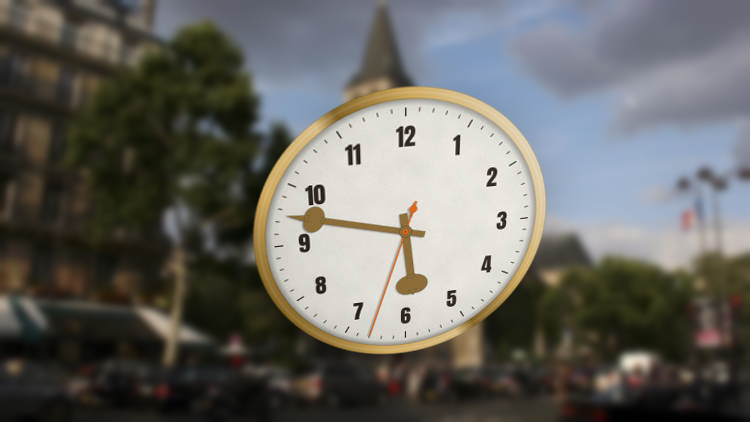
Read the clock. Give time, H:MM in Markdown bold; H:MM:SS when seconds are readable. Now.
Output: **5:47:33**
